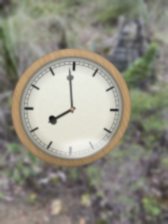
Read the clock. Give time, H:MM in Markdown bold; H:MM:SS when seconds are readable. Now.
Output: **7:59**
